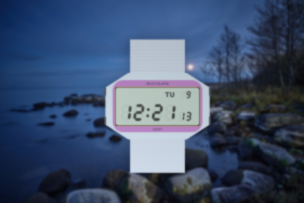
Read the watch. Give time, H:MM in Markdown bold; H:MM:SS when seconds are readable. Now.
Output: **12:21**
